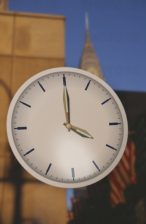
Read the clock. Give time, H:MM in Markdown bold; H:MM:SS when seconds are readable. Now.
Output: **4:00**
